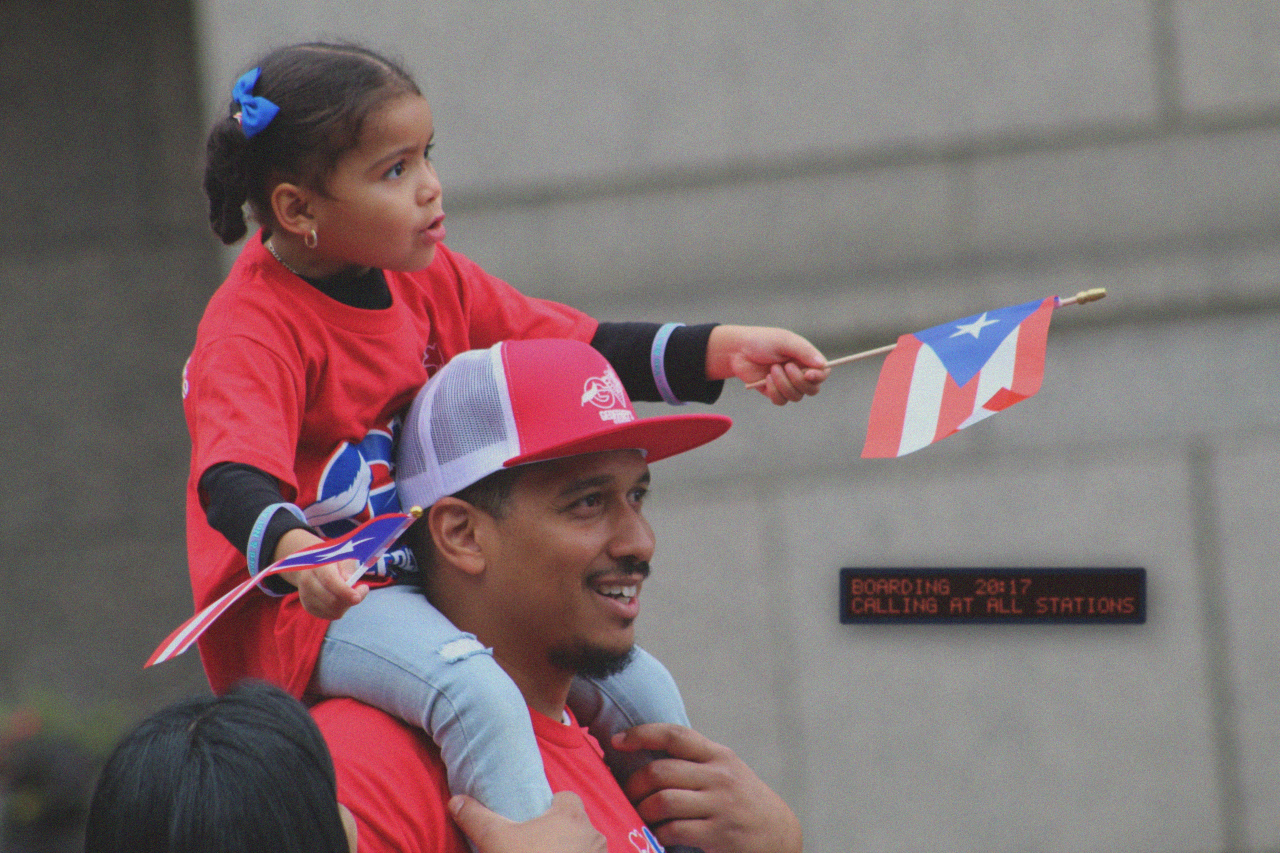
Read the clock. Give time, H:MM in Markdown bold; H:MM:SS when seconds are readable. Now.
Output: **20:17**
